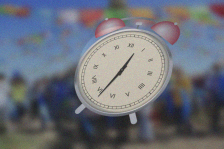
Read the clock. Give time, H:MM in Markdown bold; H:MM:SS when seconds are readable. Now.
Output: **12:34**
